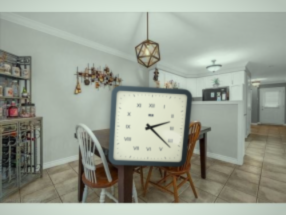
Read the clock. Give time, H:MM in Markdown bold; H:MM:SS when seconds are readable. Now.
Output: **2:22**
